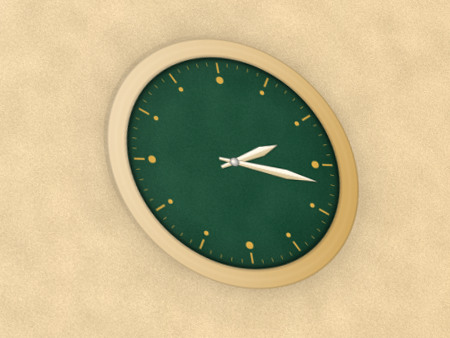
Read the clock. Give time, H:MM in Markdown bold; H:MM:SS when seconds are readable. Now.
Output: **2:17**
